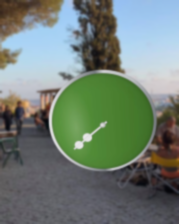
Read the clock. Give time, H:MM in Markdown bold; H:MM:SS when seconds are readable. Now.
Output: **7:38**
